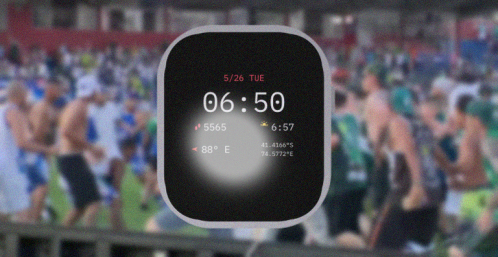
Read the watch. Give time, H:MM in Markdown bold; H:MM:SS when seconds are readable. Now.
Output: **6:50**
